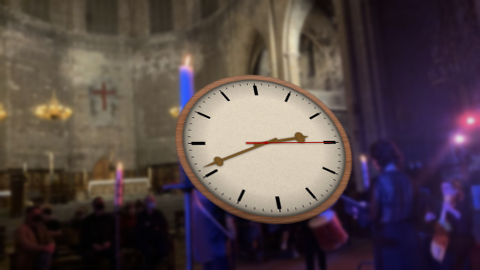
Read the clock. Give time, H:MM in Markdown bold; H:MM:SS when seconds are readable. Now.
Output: **2:41:15**
